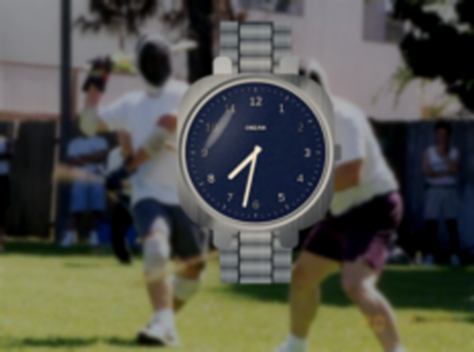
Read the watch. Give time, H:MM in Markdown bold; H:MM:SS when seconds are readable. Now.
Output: **7:32**
